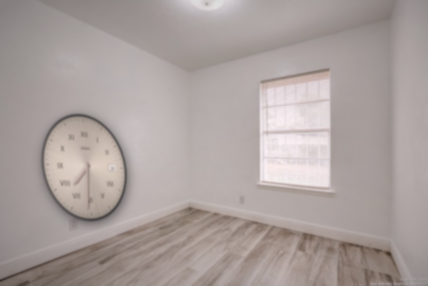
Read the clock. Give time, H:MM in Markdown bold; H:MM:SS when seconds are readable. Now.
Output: **7:31**
